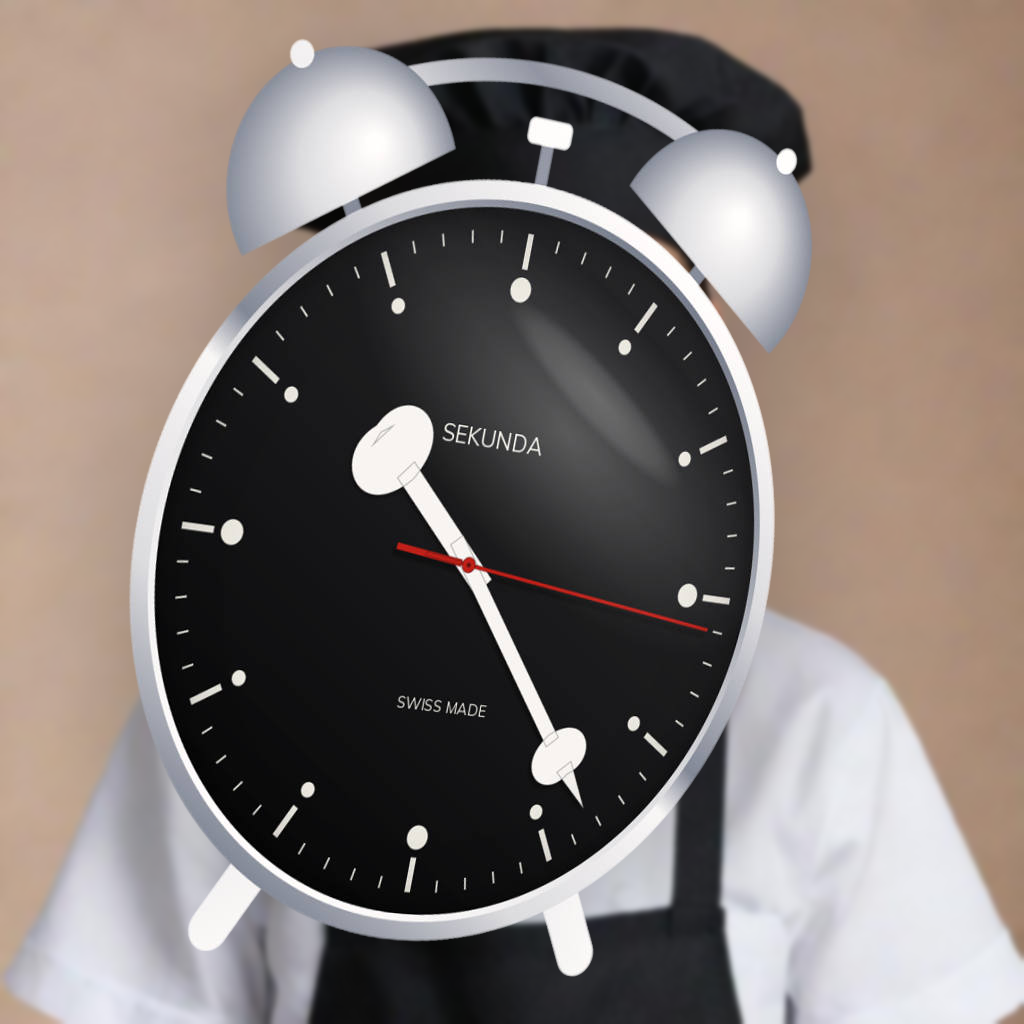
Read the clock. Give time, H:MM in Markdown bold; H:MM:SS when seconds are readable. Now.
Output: **10:23:16**
